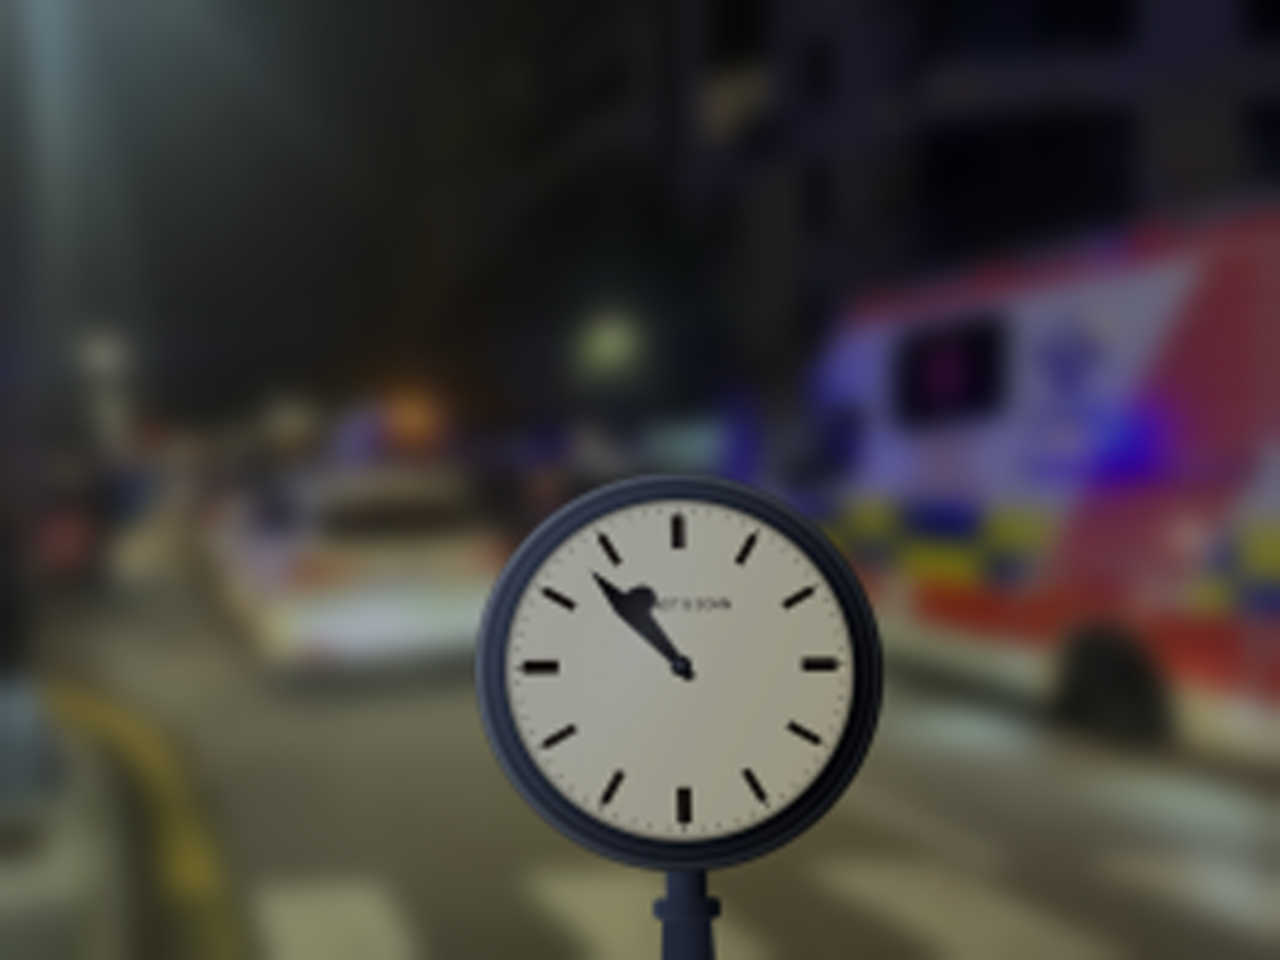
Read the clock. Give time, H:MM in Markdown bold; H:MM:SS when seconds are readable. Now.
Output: **10:53**
